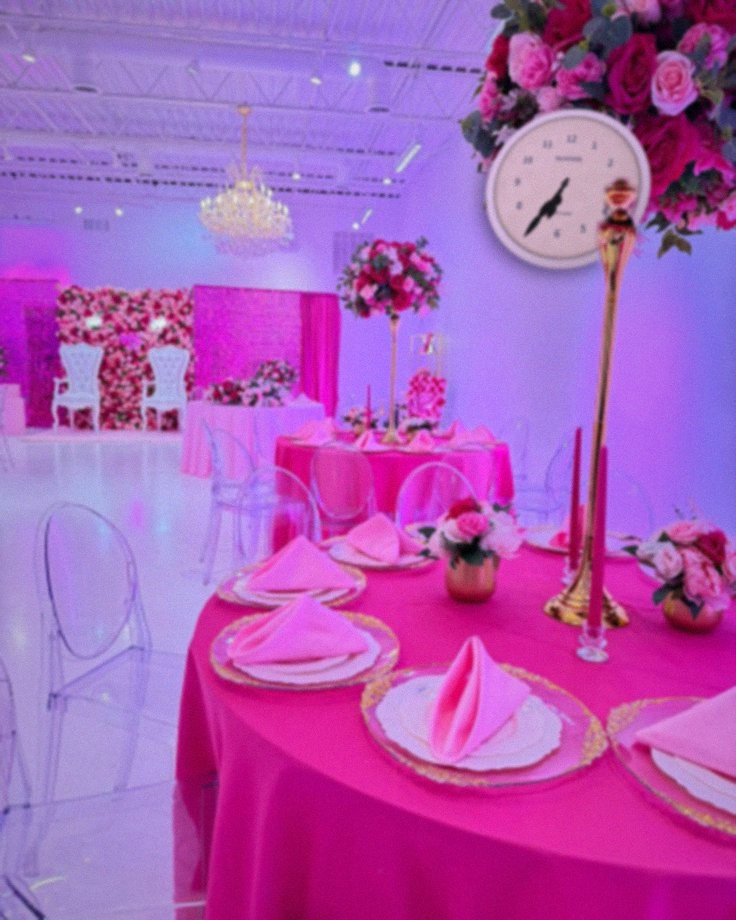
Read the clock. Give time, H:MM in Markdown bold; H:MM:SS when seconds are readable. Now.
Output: **6:35**
